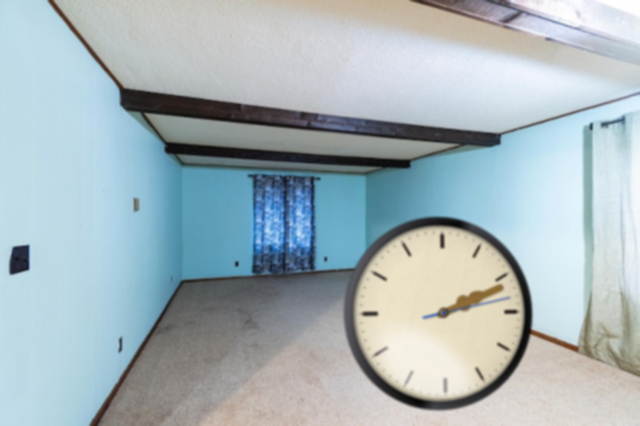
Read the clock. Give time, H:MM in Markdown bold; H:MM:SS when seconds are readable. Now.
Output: **2:11:13**
